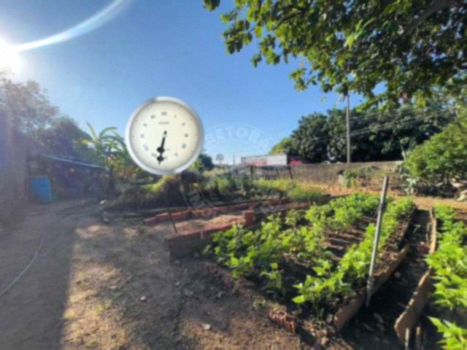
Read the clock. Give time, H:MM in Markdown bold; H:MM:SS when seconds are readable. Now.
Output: **6:32**
